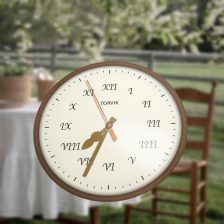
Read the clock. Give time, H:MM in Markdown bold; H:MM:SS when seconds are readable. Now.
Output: **7:33:56**
